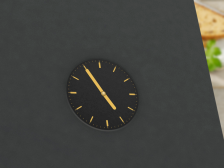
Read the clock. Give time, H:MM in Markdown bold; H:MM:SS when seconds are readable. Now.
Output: **4:55**
